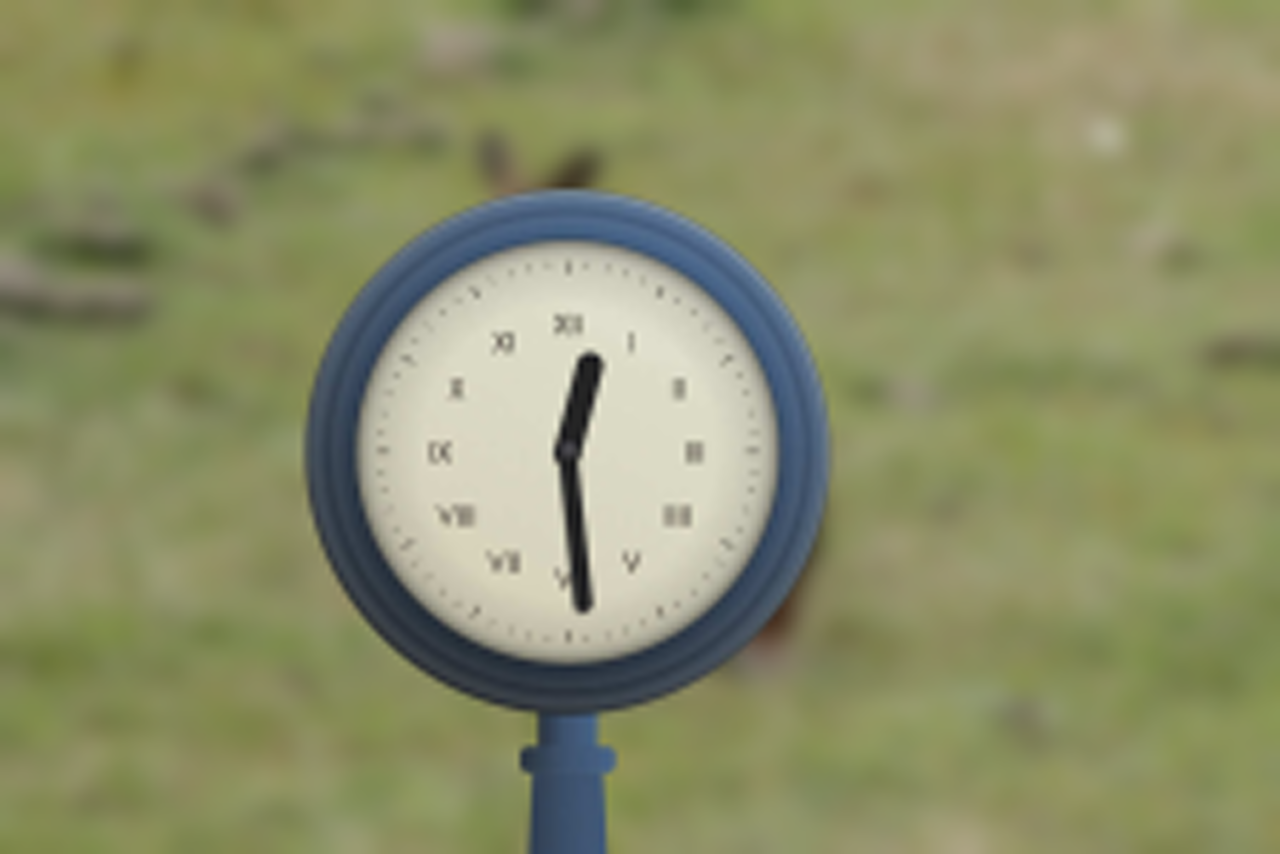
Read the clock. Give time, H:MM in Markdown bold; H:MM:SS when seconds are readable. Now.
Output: **12:29**
